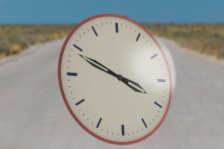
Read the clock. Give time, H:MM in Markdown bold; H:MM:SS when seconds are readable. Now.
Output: **3:49**
